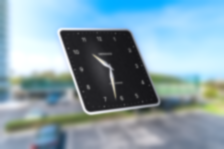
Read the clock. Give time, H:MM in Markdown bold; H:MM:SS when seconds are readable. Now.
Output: **10:32**
